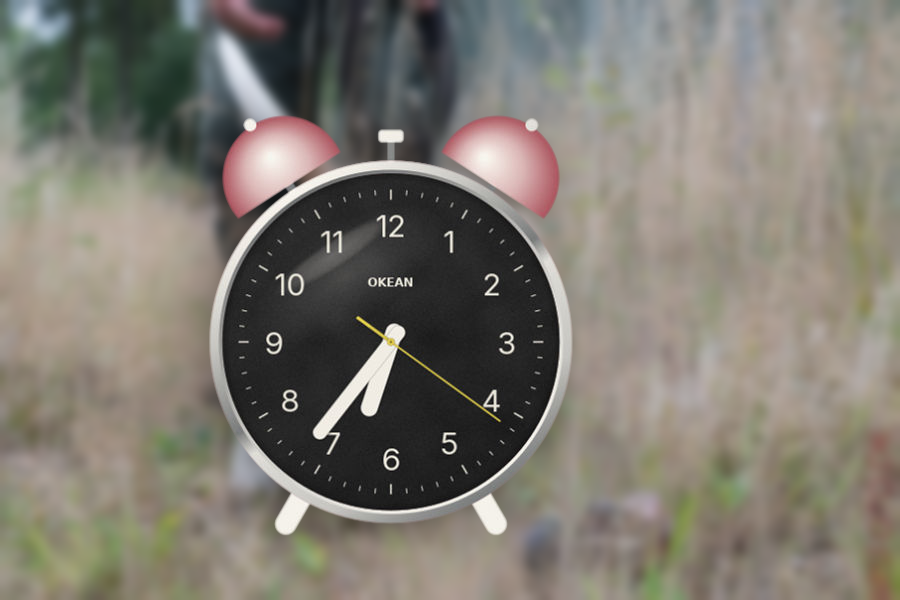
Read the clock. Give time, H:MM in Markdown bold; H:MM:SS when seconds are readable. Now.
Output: **6:36:21**
